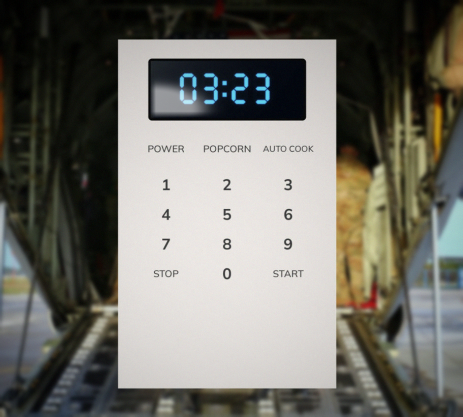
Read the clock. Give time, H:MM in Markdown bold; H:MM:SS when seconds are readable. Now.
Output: **3:23**
